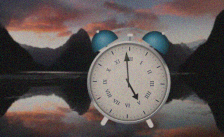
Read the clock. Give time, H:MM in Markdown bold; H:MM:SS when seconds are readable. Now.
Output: **4:59**
